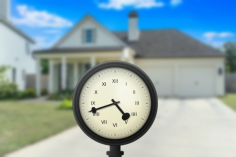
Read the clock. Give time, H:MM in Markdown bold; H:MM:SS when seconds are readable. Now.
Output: **4:42**
